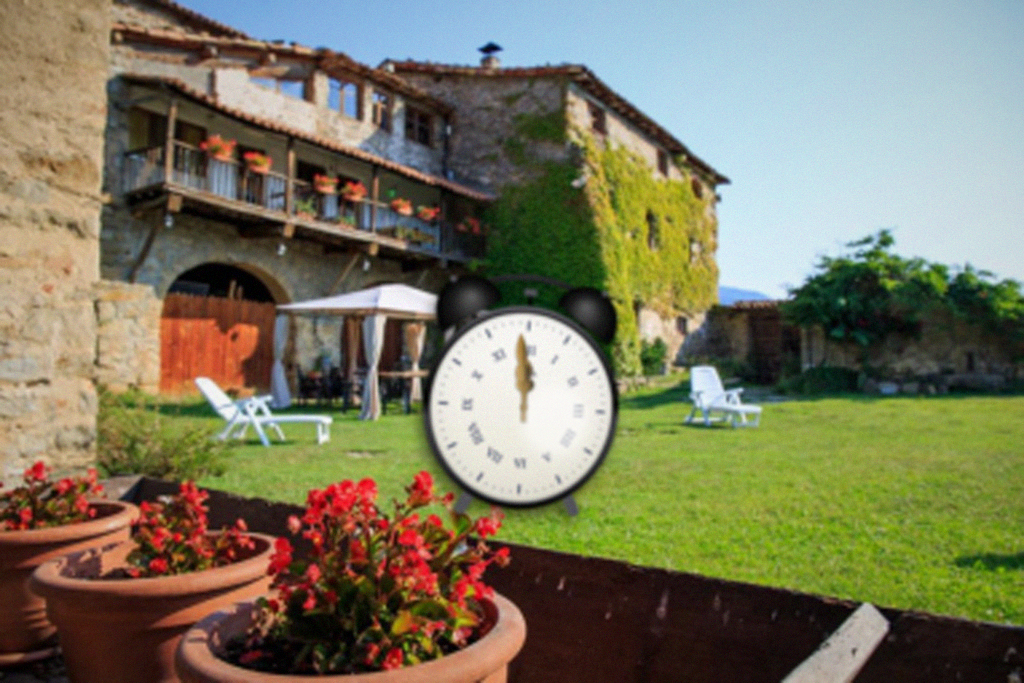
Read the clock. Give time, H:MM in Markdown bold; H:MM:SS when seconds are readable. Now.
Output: **11:59**
